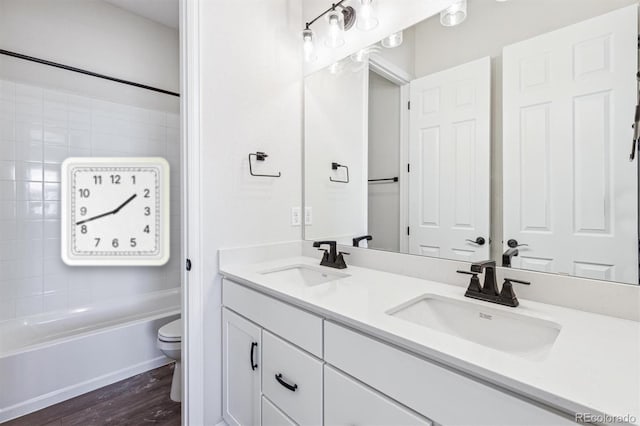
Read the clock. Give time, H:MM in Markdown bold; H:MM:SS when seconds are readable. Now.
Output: **1:42**
